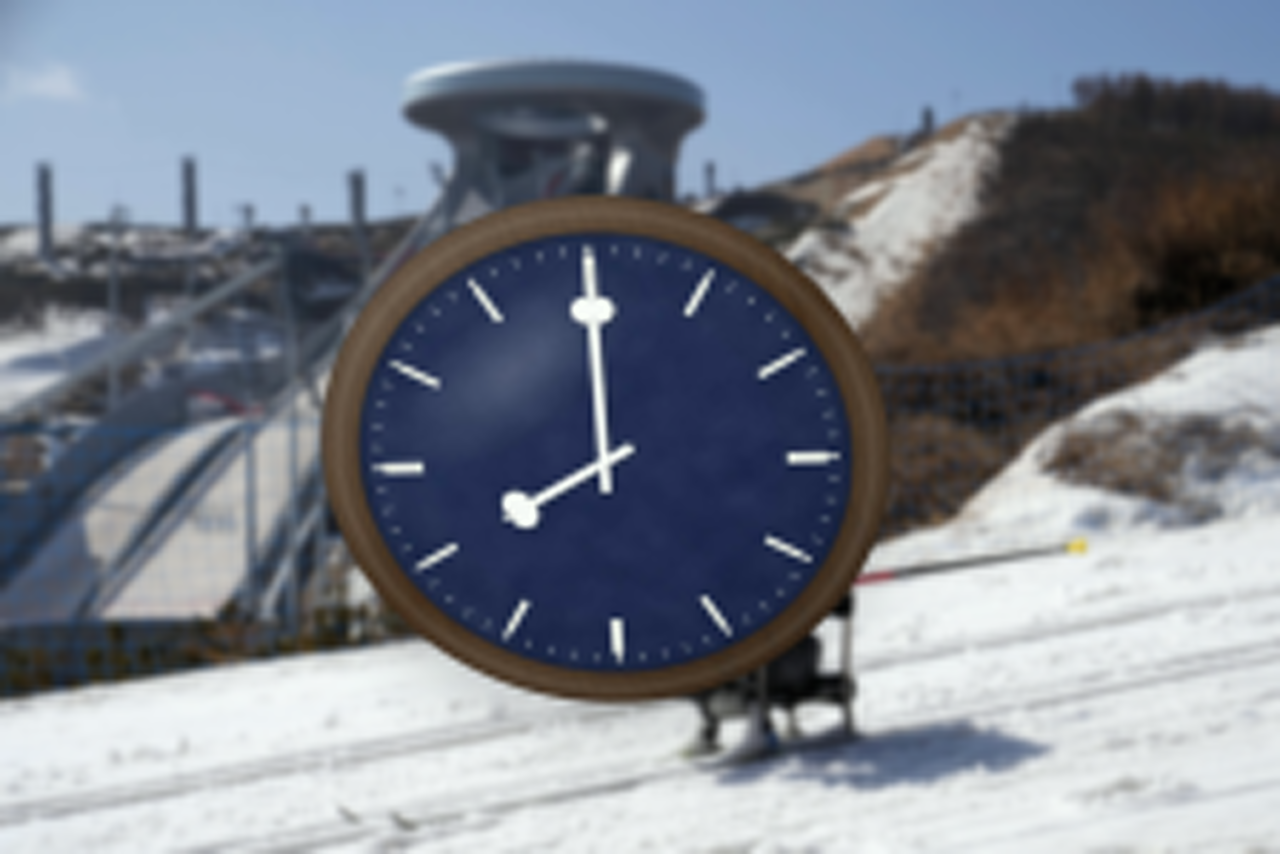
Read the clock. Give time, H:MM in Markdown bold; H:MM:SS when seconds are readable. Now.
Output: **8:00**
